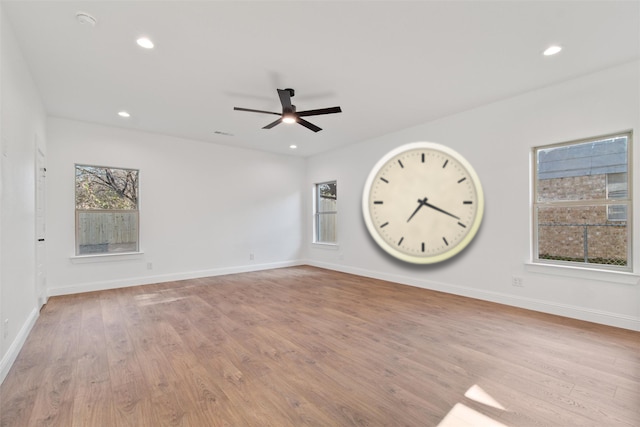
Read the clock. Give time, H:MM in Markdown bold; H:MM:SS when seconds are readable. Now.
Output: **7:19**
